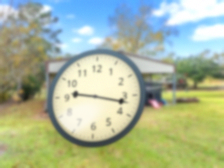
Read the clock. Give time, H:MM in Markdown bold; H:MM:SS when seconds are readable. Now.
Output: **9:17**
